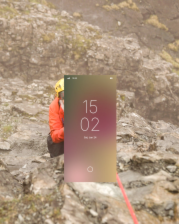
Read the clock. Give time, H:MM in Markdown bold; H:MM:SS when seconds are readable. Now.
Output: **15:02**
